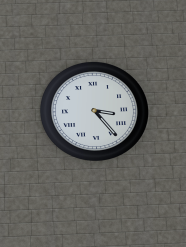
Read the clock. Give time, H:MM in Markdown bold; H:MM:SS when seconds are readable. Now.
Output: **3:24**
